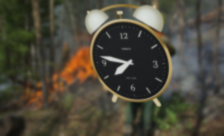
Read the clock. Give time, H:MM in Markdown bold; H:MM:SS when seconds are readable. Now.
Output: **7:47**
